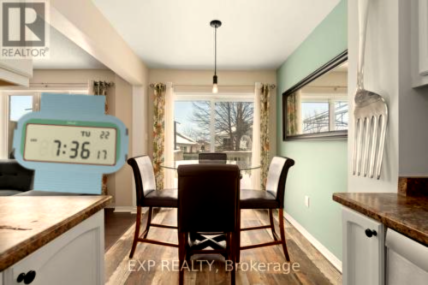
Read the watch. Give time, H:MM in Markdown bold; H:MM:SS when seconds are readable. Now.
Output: **7:36**
